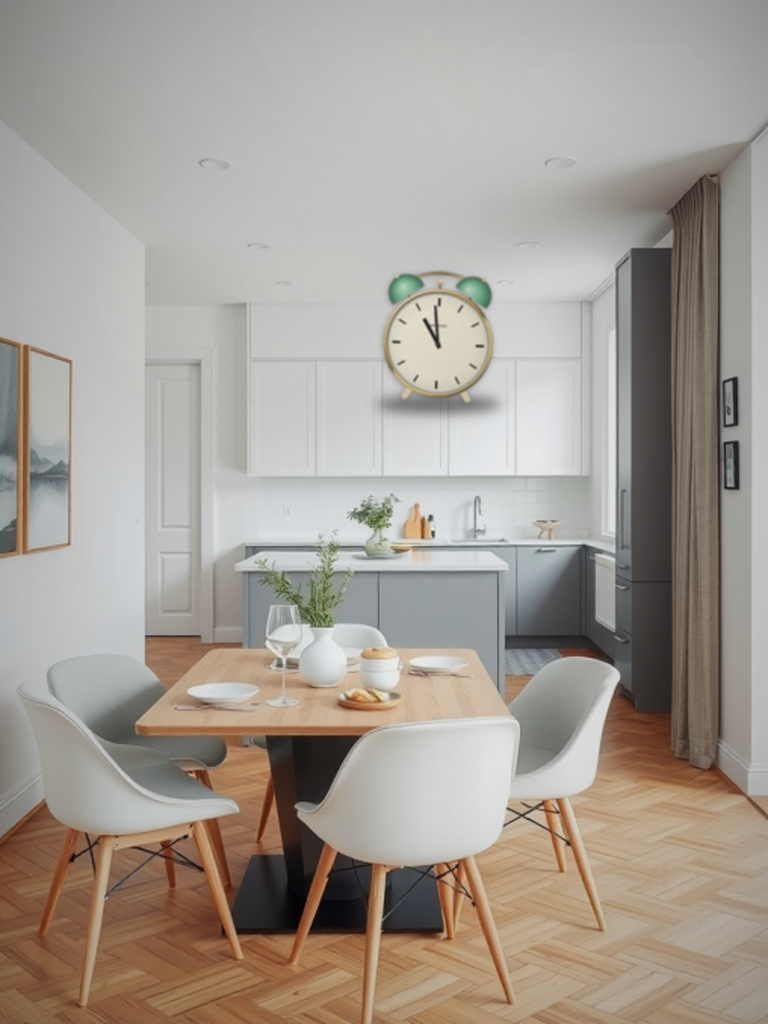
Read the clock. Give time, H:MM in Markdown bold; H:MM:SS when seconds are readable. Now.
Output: **10:59**
